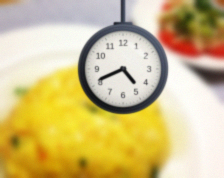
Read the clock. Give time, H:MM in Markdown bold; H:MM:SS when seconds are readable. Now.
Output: **4:41**
